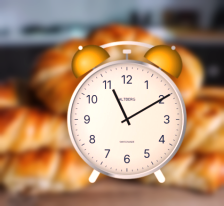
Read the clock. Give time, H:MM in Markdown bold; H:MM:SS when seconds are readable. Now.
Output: **11:10**
